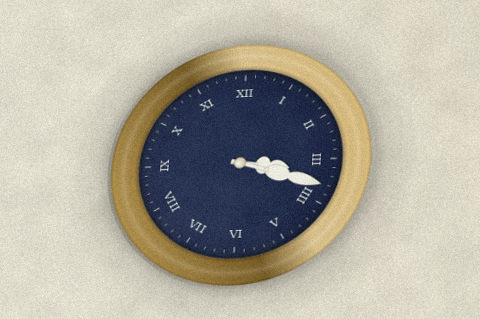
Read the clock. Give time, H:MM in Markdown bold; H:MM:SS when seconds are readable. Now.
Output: **3:18**
